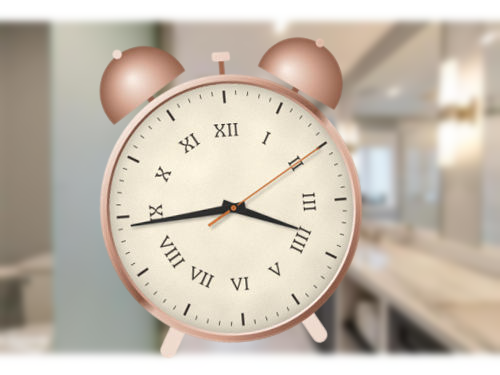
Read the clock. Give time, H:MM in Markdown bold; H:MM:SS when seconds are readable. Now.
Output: **3:44:10**
